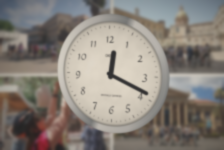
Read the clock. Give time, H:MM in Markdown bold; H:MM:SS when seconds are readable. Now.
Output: **12:19**
